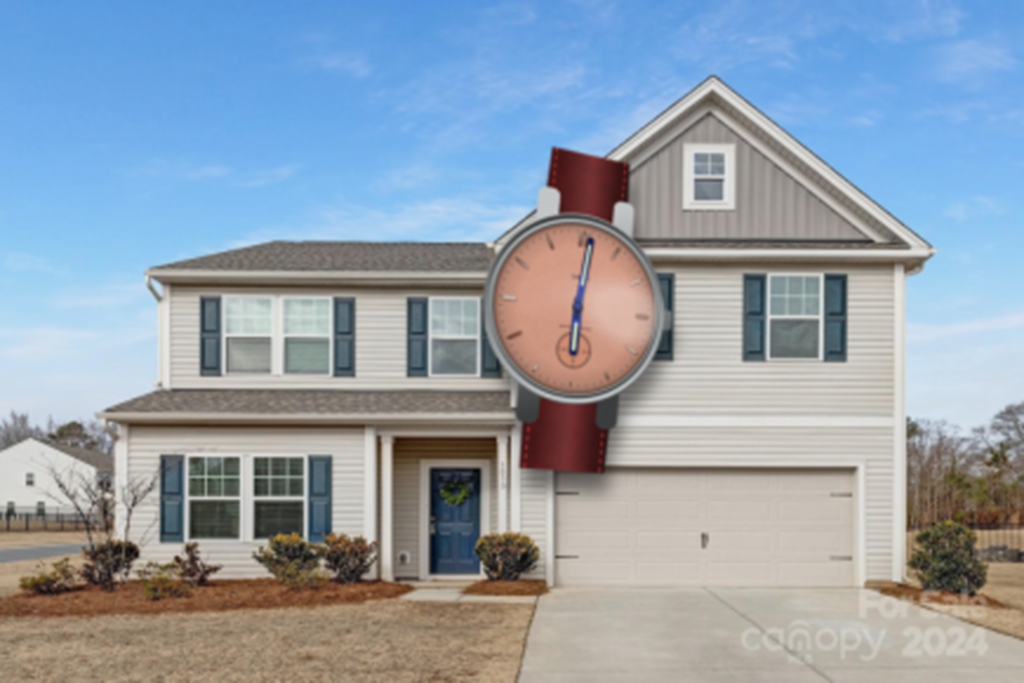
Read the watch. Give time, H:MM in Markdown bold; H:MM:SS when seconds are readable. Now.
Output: **6:01**
